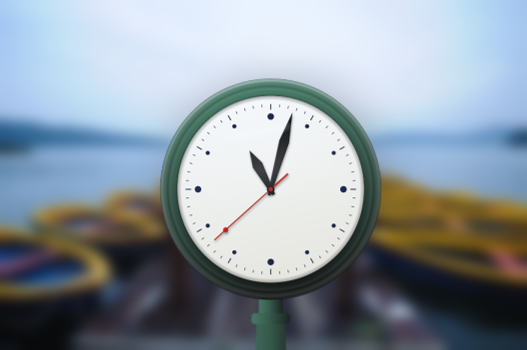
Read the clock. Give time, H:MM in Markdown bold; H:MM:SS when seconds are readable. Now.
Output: **11:02:38**
